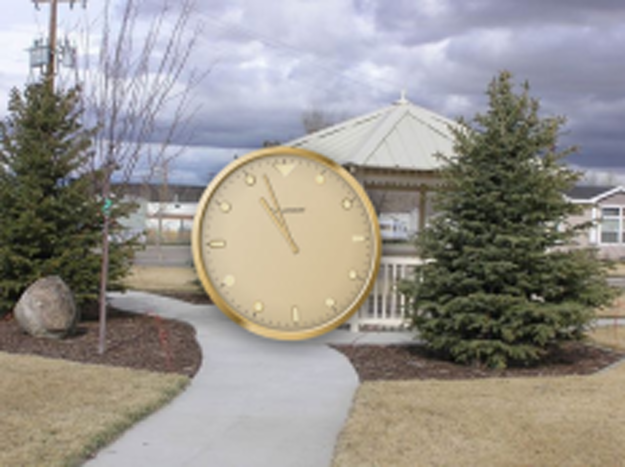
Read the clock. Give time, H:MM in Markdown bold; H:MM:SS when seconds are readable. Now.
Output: **10:57**
